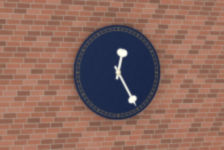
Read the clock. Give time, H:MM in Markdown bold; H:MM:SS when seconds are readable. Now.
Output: **12:25**
